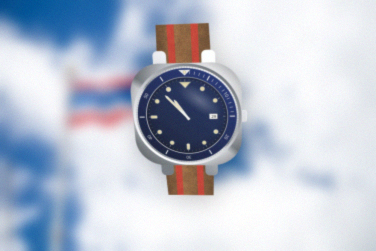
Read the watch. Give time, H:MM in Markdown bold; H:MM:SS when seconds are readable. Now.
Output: **10:53**
